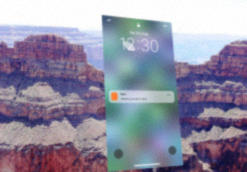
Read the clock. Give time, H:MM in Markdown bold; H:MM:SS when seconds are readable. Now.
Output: **12:30**
